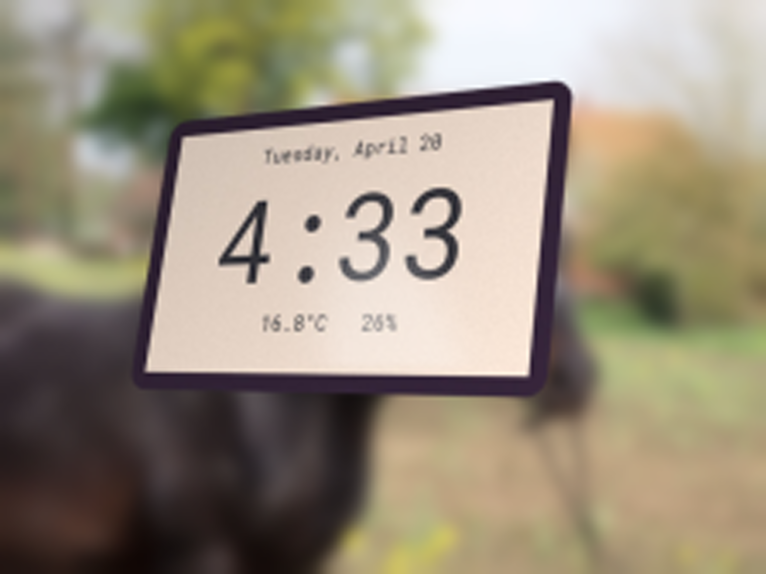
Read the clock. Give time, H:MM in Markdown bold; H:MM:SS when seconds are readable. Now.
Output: **4:33**
